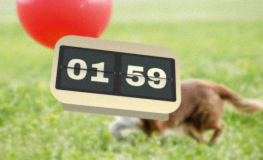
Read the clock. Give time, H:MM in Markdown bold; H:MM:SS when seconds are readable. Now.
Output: **1:59**
